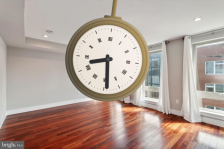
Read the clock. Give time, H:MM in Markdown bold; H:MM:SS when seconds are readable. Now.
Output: **8:29**
